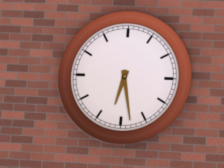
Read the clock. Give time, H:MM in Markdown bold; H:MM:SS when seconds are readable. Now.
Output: **6:28**
